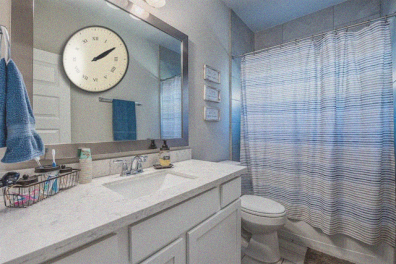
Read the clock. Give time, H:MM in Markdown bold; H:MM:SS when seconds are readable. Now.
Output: **2:10**
